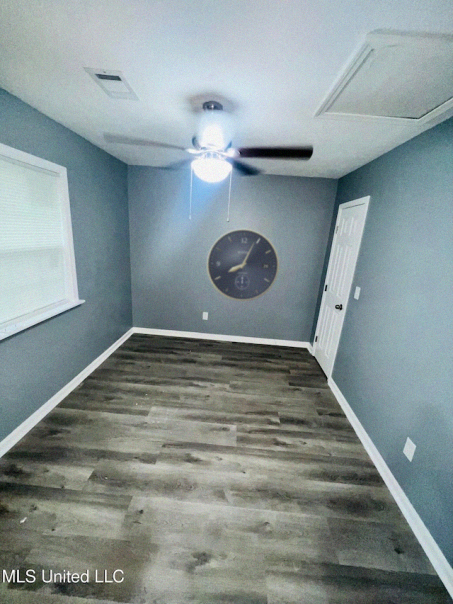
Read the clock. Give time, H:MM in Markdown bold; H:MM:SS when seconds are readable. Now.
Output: **8:04**
